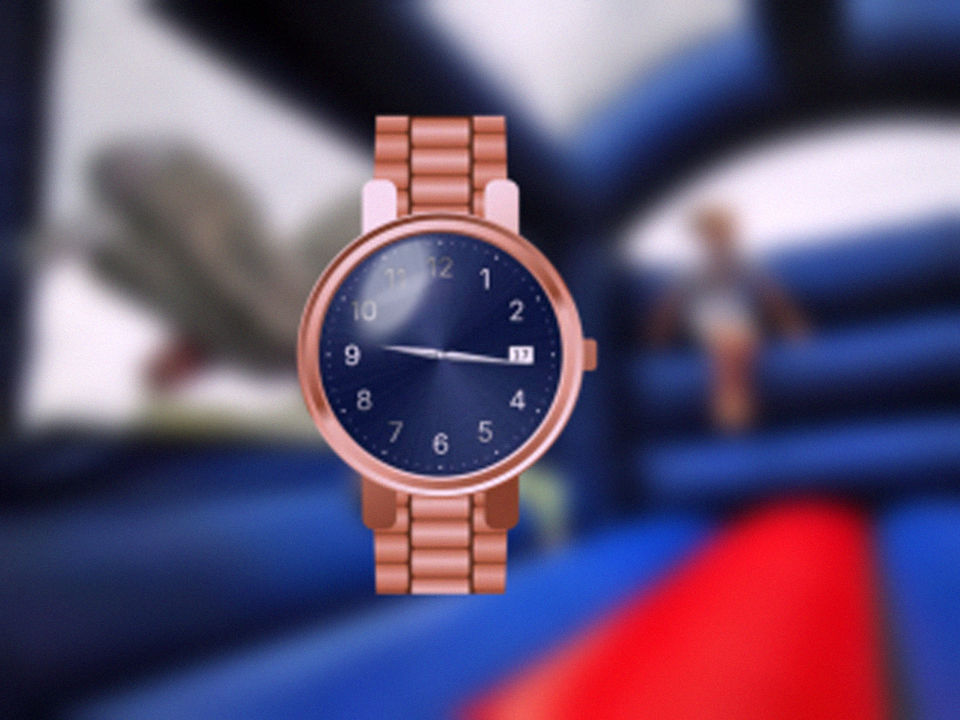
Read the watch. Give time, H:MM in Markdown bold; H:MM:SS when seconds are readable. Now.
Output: **9:16**
